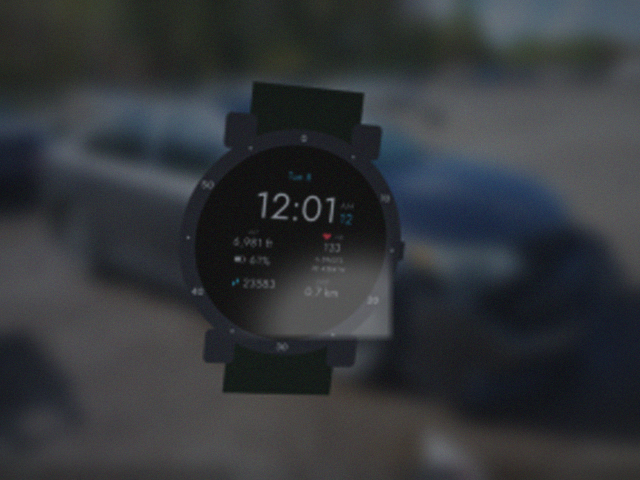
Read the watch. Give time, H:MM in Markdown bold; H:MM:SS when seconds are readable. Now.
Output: **12:01**
